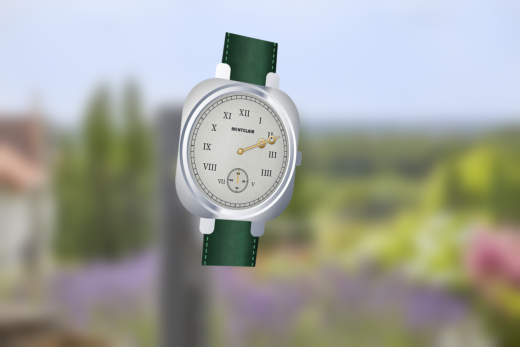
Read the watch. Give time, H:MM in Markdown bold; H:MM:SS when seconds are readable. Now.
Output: **2:11**
